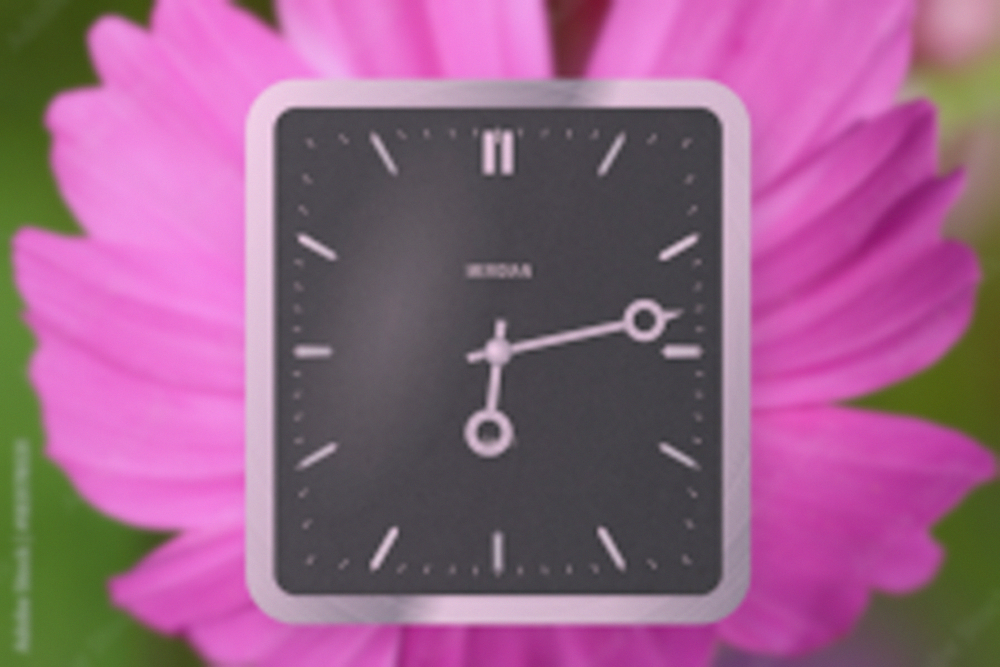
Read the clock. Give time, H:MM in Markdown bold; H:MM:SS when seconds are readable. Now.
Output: **6:13**
